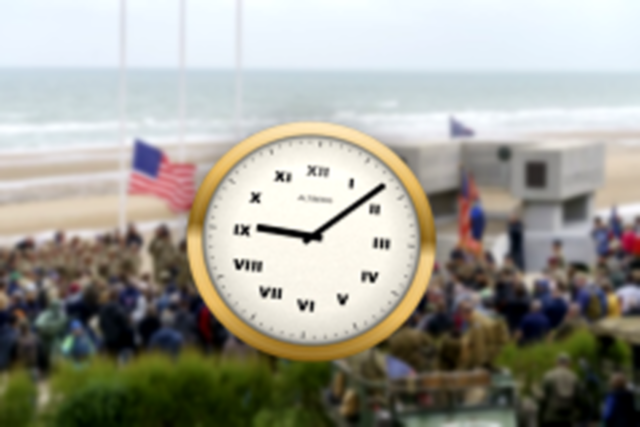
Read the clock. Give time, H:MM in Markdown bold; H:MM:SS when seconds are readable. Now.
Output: **9:08**
